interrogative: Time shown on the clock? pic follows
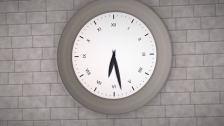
6:28
